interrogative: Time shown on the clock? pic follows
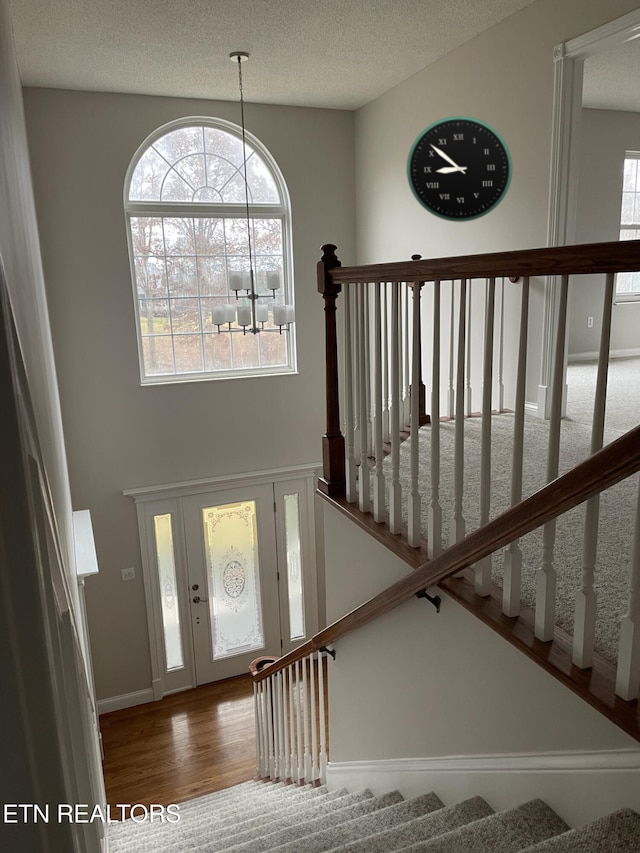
8:52
